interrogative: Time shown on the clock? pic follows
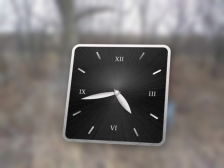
4:43
